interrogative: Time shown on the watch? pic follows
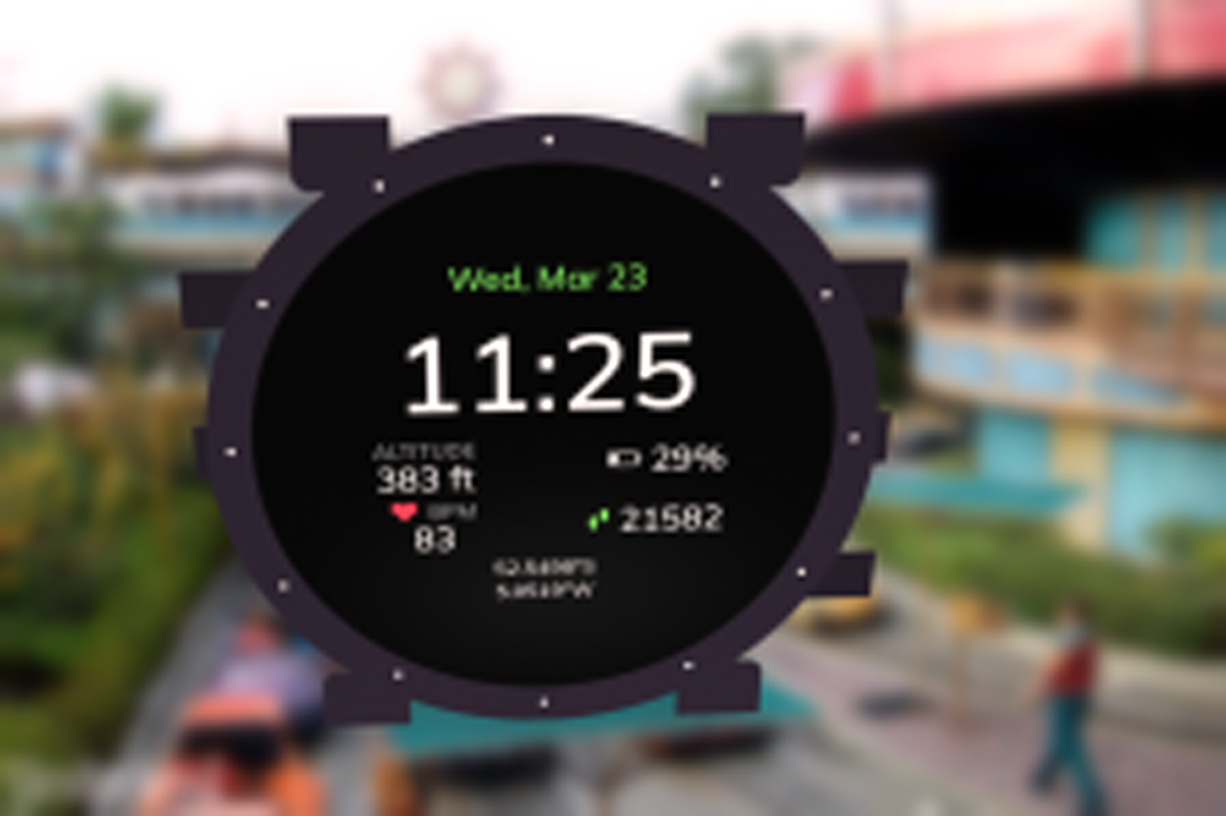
11:25
